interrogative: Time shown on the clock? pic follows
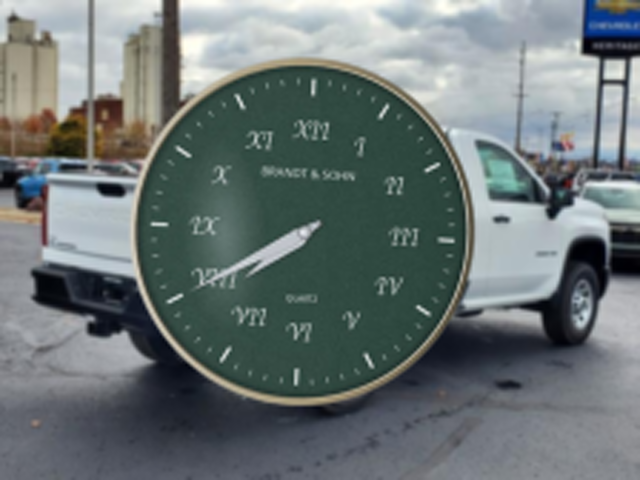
7:40
